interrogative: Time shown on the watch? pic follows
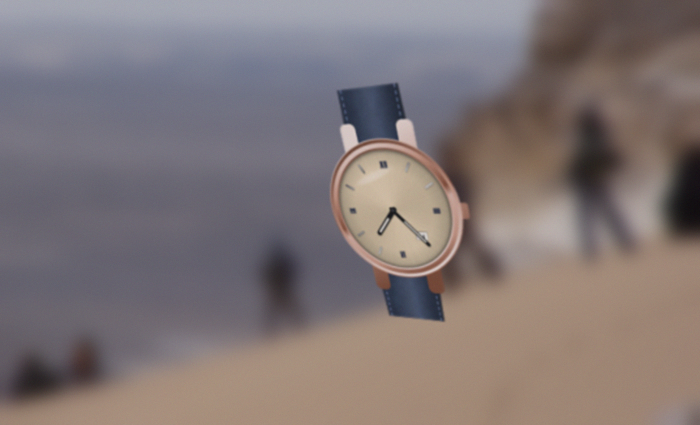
7:23
